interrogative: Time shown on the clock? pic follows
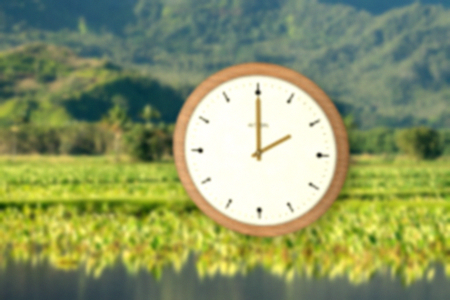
2:00
